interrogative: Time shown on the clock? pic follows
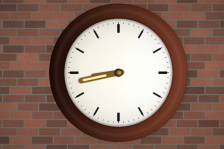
8:43
